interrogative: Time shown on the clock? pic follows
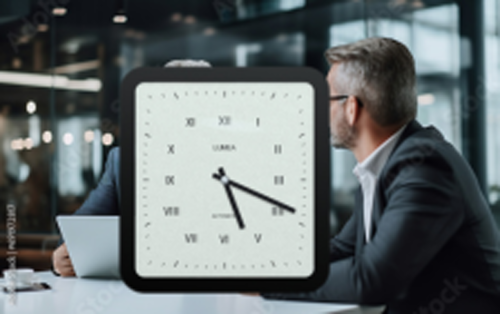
5:19
